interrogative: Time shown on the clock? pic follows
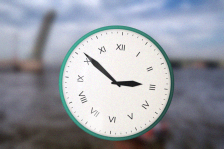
2:51
